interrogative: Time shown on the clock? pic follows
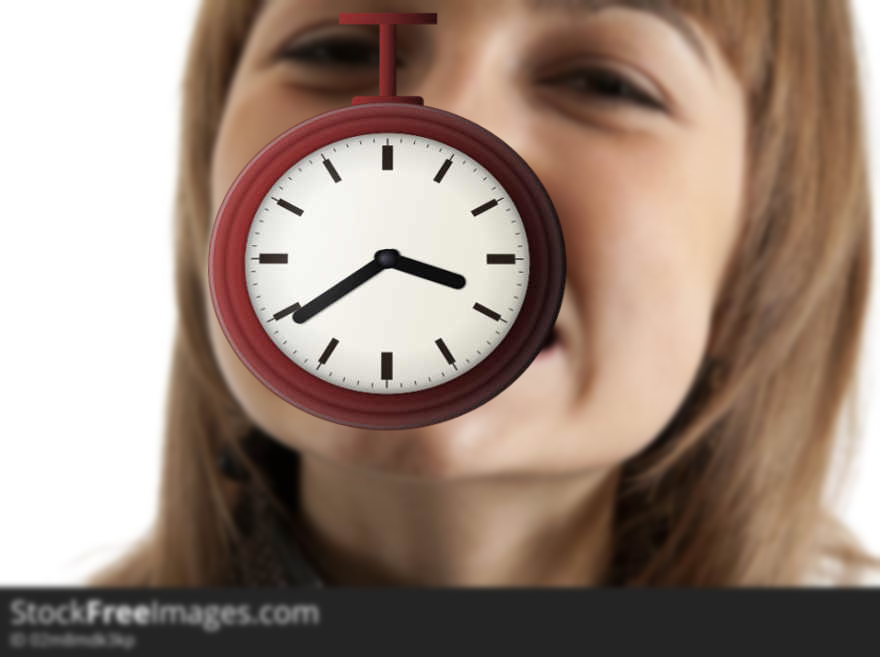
3:39
